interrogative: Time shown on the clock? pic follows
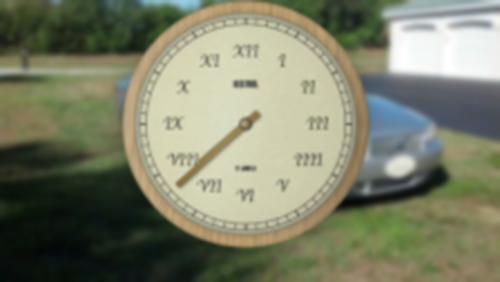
7:38
